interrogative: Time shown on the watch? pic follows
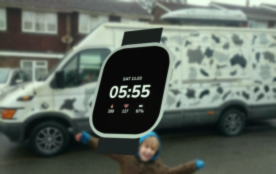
5:55
